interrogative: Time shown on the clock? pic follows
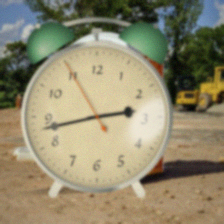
2:42:55
